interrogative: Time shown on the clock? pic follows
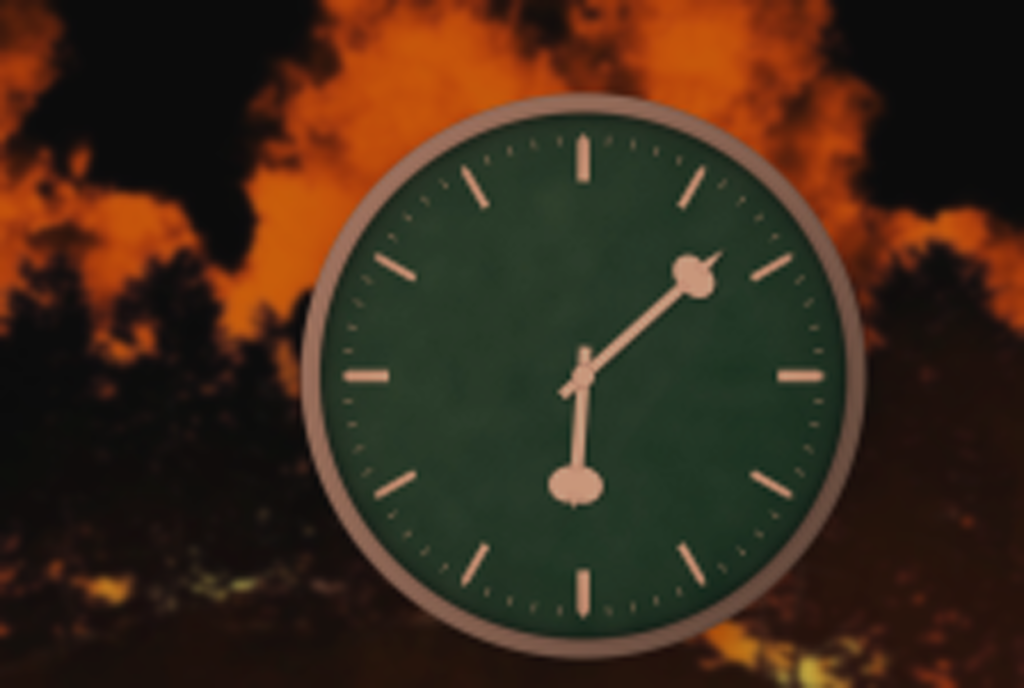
6:08
